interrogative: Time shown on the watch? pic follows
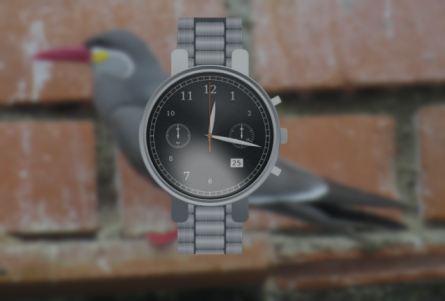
12:17
